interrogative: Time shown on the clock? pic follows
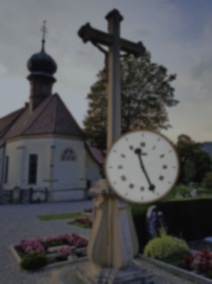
11:26
